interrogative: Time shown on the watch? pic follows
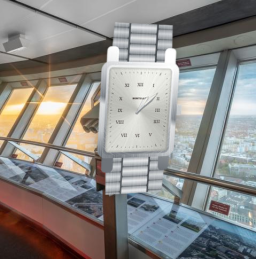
1:08
